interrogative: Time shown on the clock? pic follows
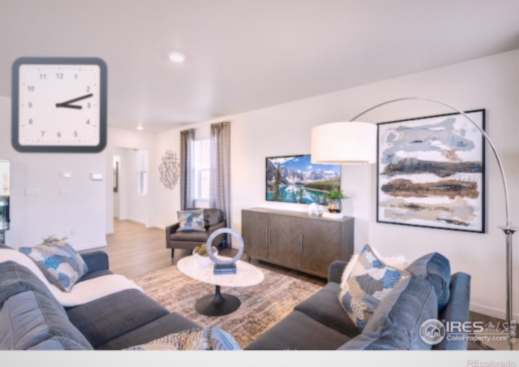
3:12
